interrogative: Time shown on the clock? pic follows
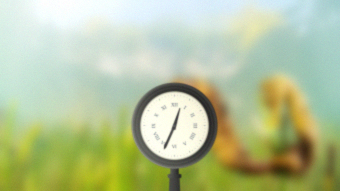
12:34
